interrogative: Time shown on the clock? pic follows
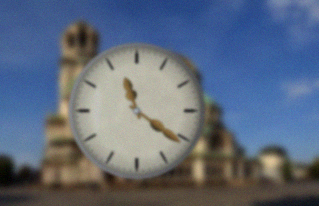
11:21
